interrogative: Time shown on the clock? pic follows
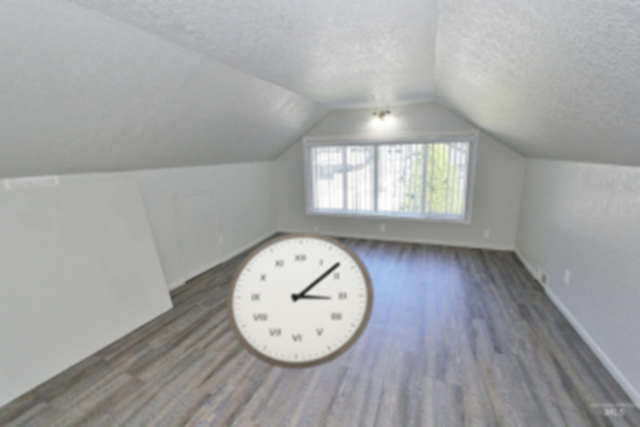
3:08
